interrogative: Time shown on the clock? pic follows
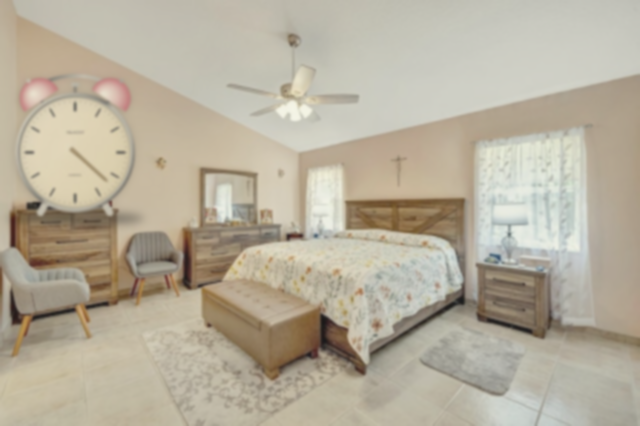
4:22
